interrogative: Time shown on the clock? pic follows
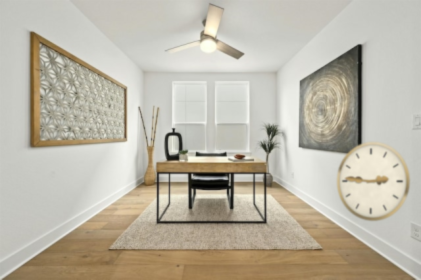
2:46
